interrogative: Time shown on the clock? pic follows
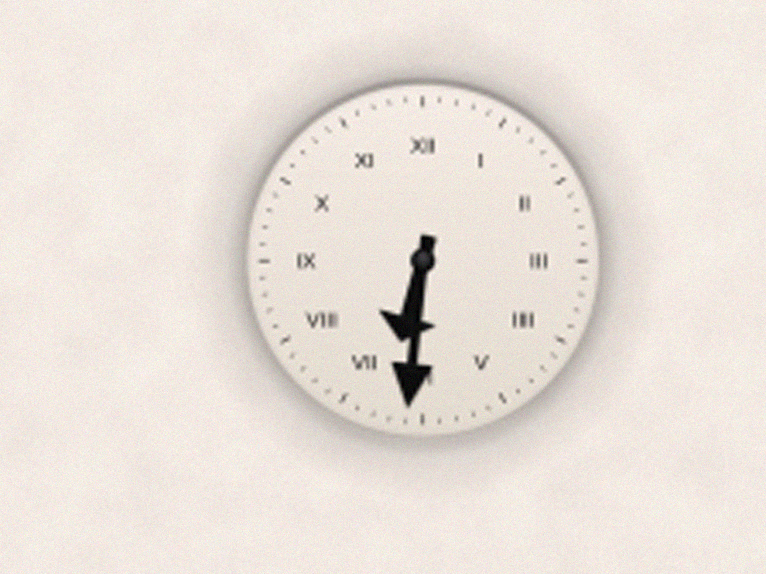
6:31
